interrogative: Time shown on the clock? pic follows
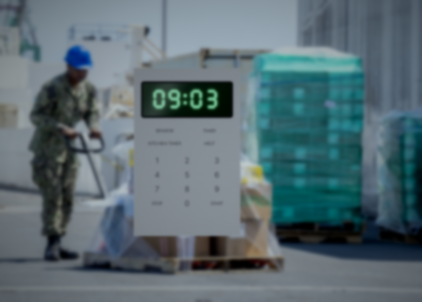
9:03
